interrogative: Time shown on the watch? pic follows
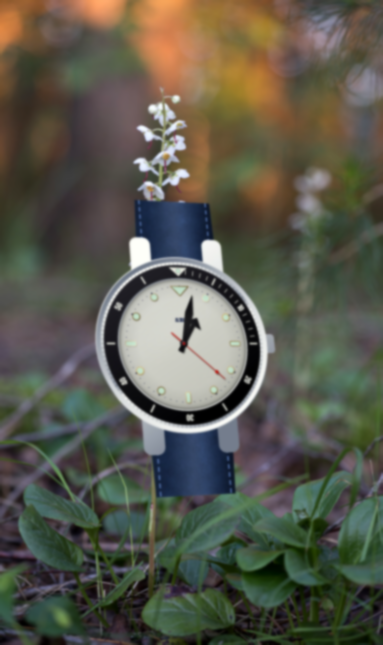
1:02:22
